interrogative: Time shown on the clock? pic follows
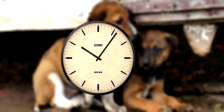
10:06
